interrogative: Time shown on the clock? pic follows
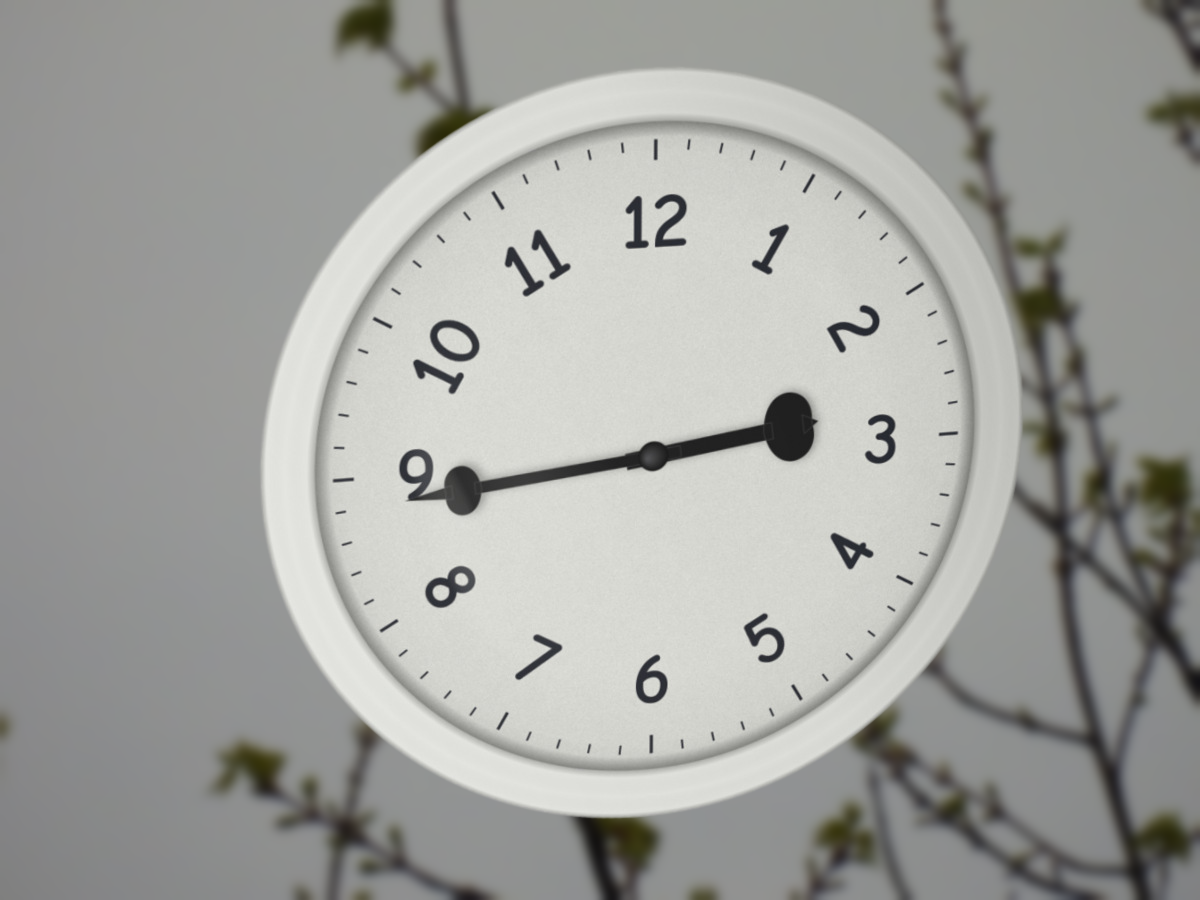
2:44
